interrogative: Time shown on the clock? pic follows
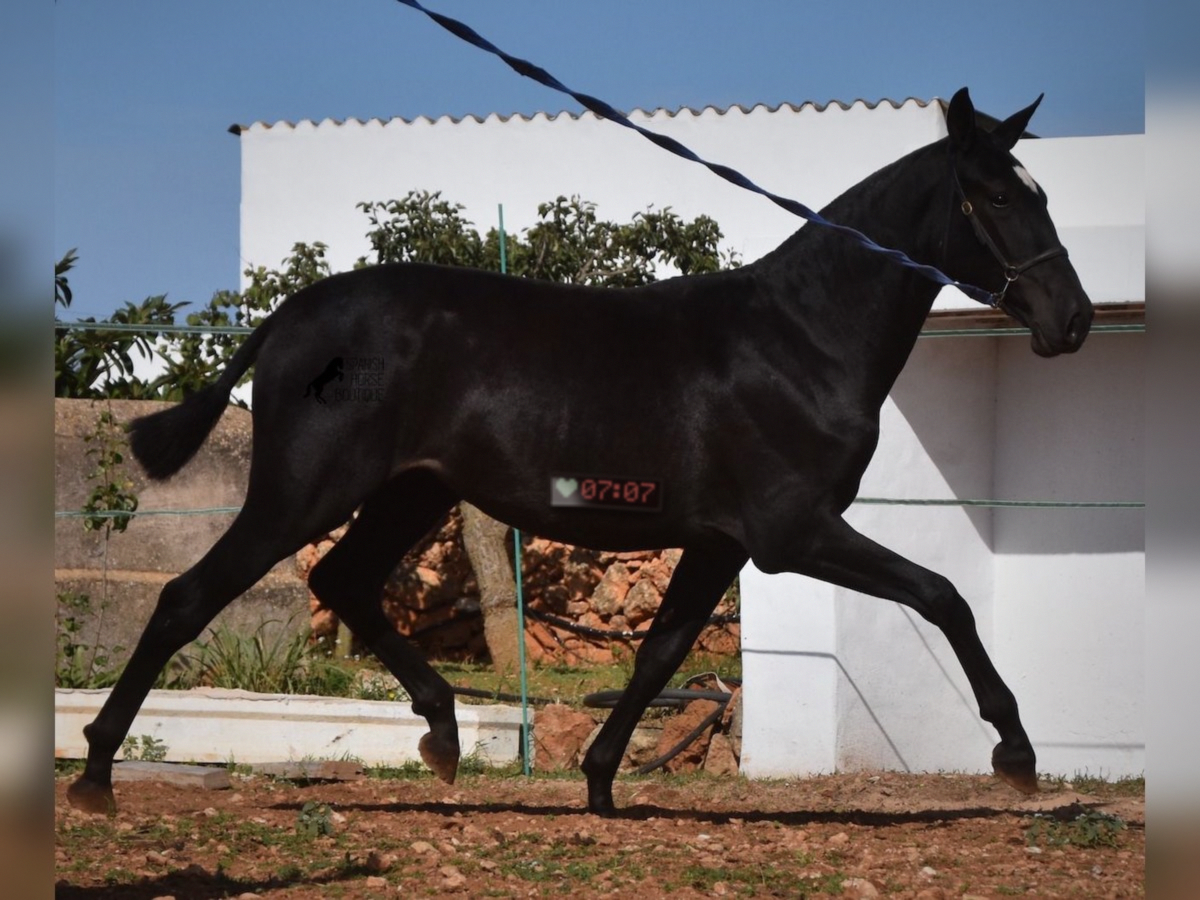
7:07
